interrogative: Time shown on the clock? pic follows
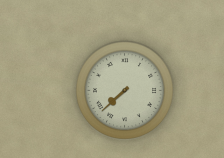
7:38
